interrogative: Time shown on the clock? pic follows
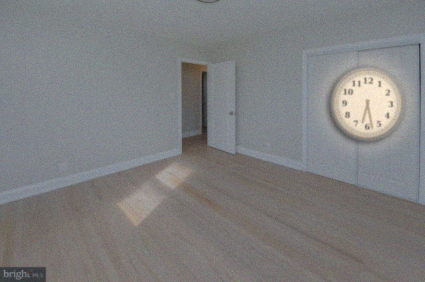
6:28
